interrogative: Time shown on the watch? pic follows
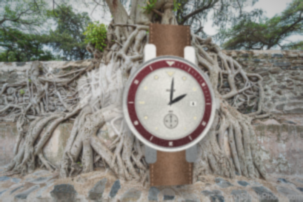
2:01
